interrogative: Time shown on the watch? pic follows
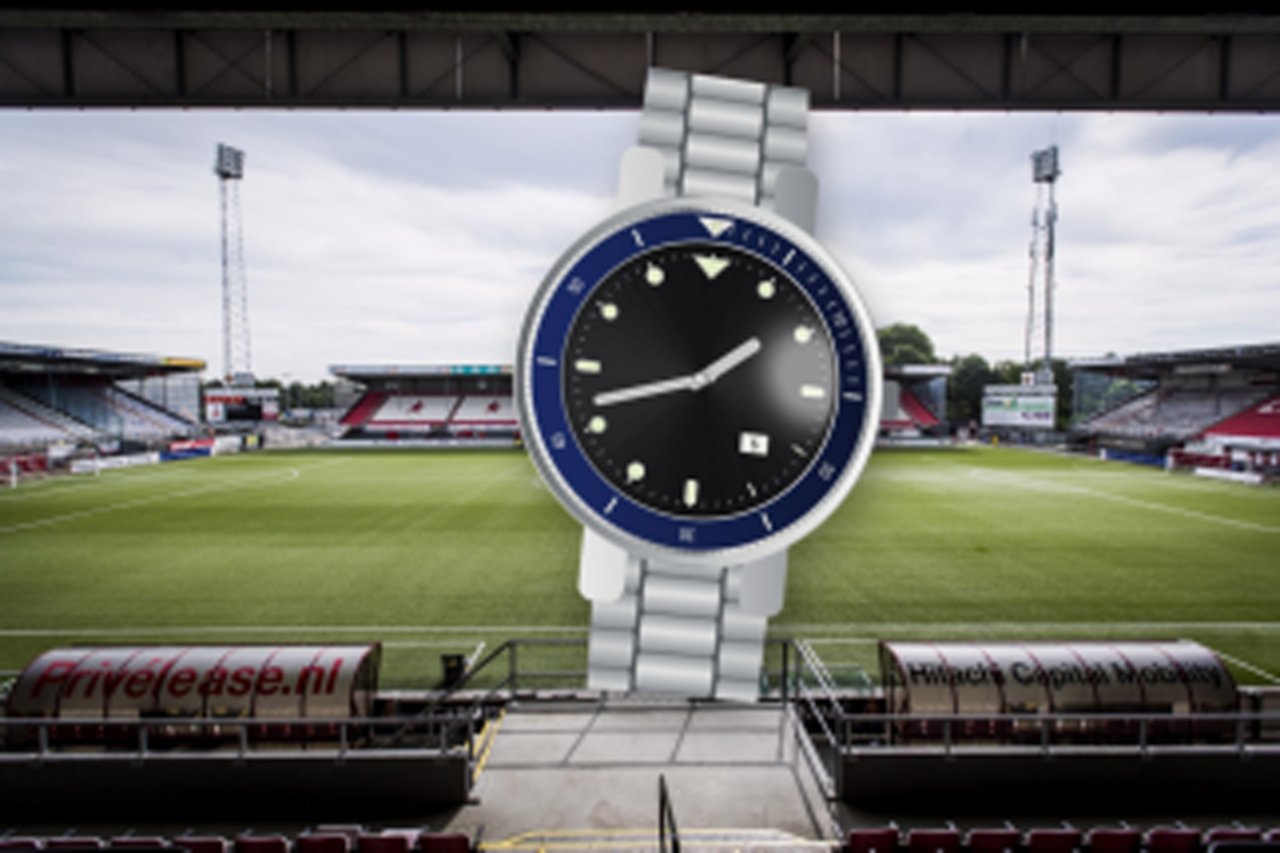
1:42
